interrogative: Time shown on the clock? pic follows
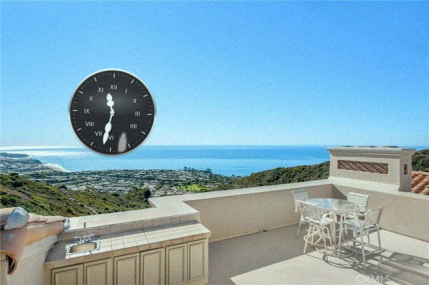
11:32
